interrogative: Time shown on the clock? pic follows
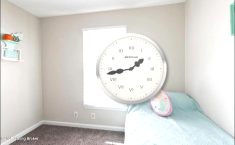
1:43
